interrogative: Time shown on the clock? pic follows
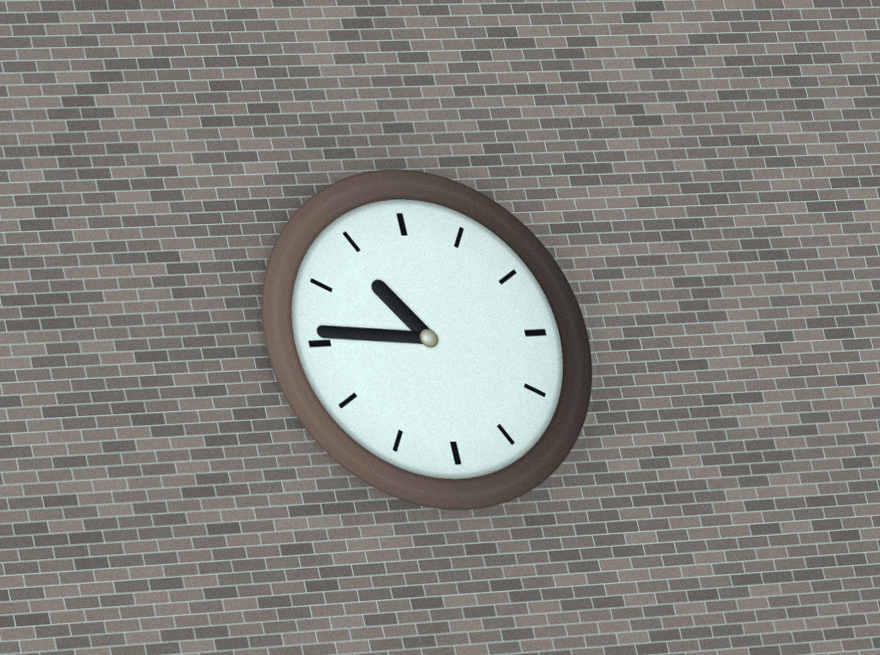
10:46
